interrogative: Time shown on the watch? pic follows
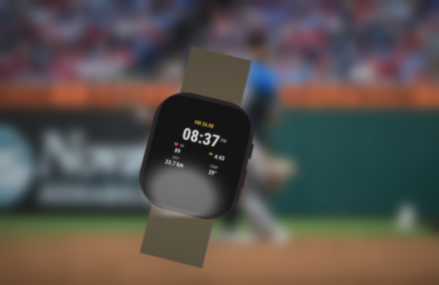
8:37
